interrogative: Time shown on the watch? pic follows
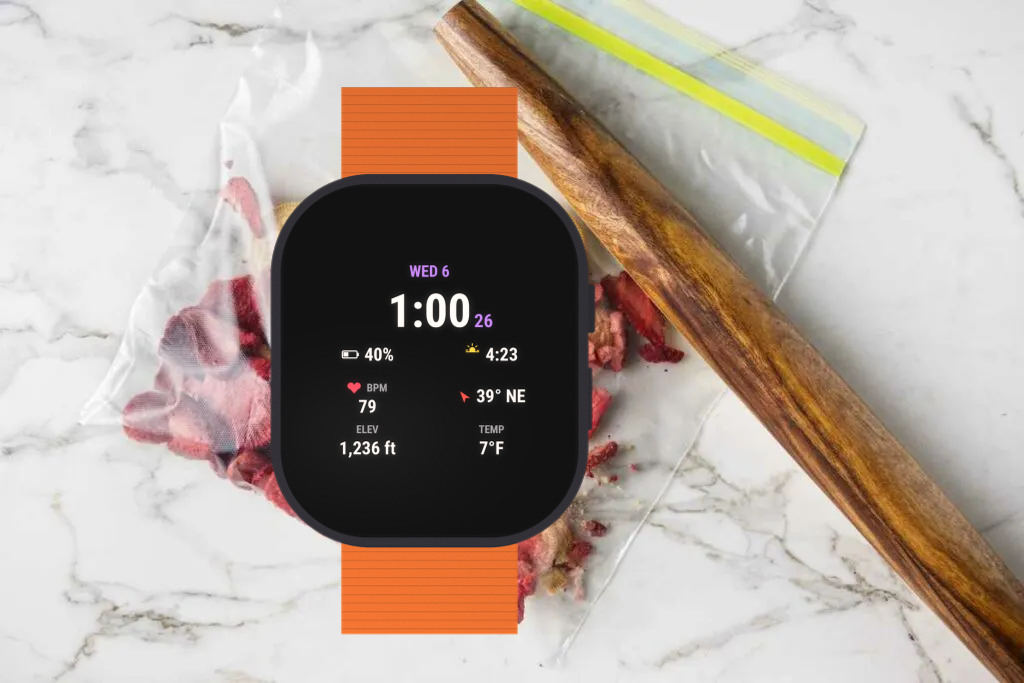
1:00:26
